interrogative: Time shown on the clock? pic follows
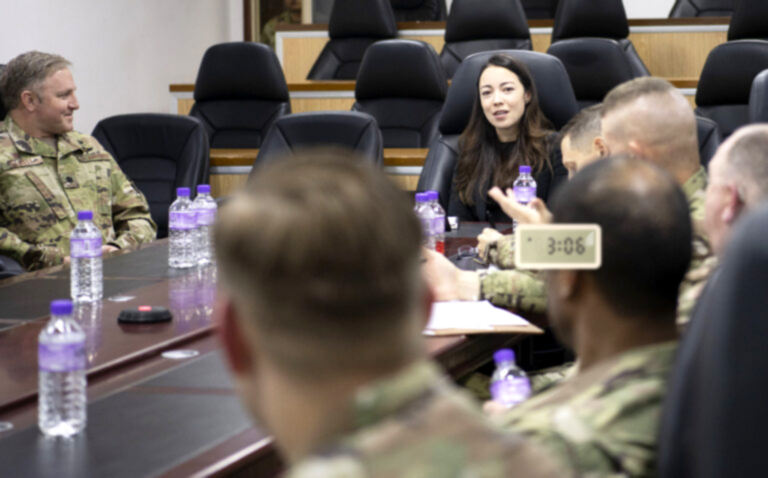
3:06
